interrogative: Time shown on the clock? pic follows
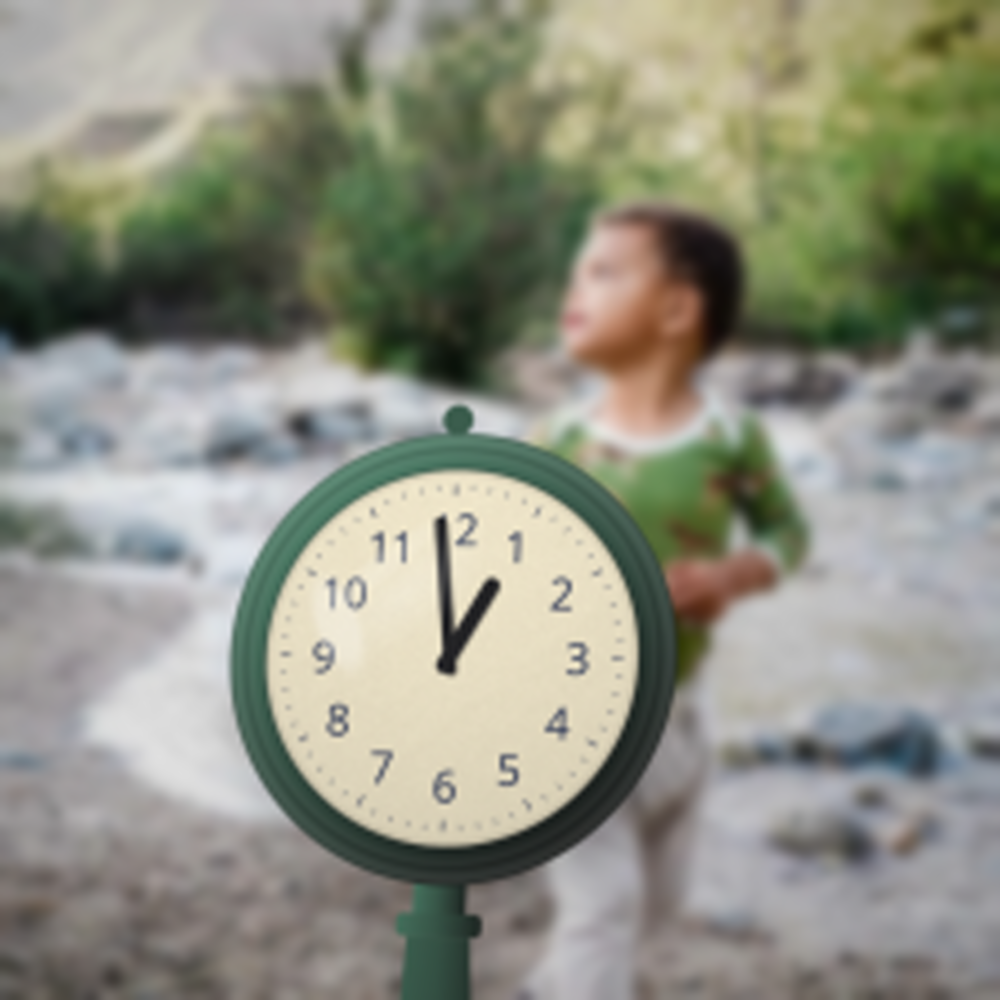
12:59
